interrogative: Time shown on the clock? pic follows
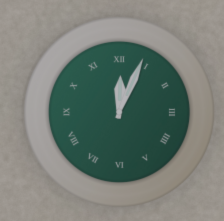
12:04
